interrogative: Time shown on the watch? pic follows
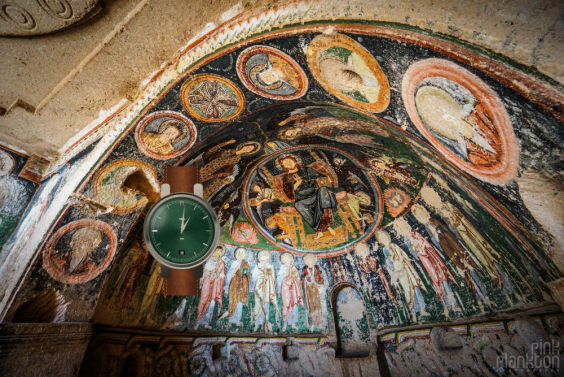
1:01
